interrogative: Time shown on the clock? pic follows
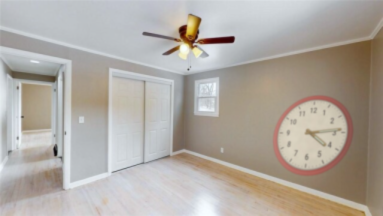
4:14
